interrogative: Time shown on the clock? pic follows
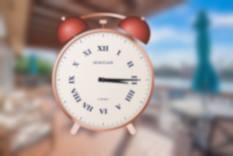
3:15
